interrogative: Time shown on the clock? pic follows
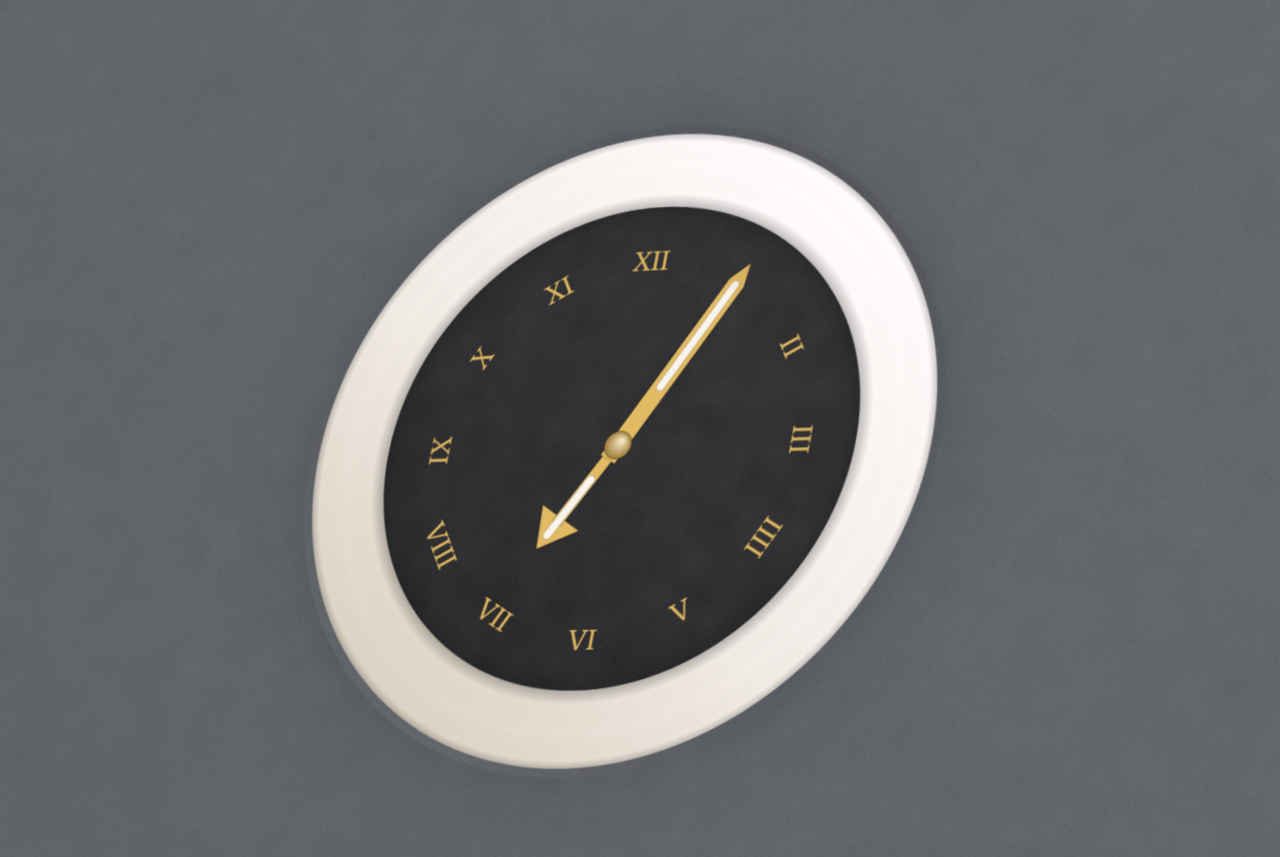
7:05
